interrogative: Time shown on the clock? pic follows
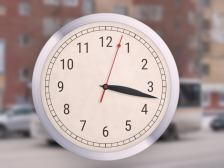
3:17:03
